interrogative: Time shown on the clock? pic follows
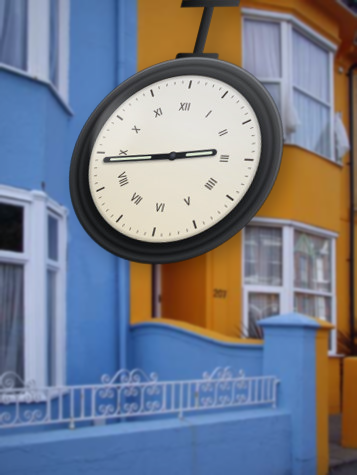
2:44
